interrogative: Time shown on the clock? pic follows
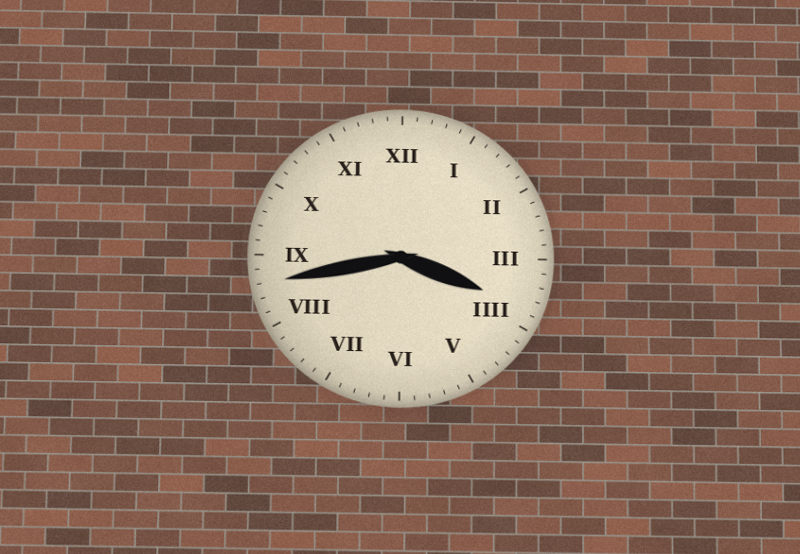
3:43
